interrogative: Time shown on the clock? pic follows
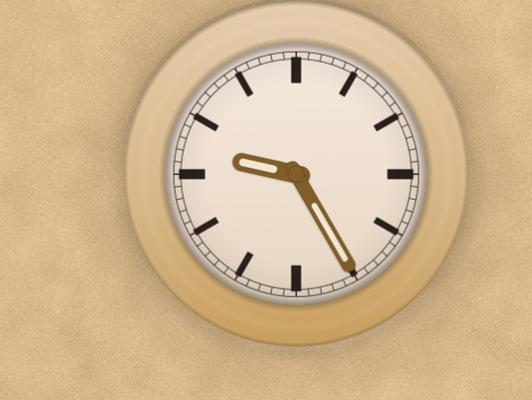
9:25
